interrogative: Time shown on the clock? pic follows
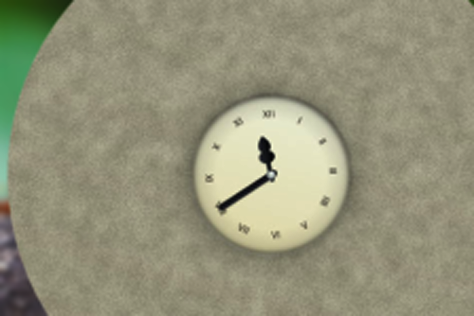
11:40
